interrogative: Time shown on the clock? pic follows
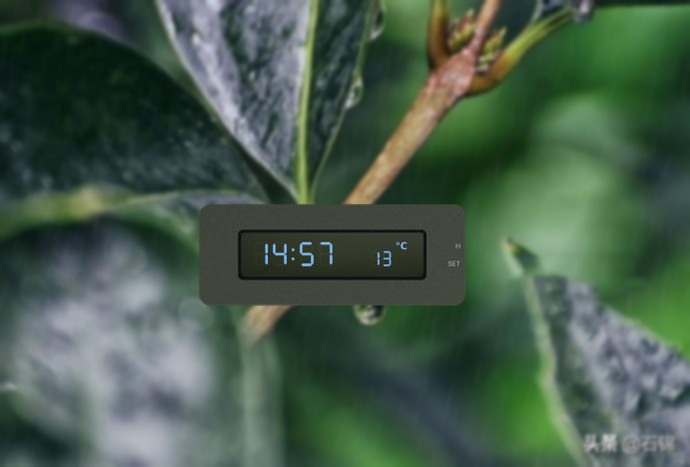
14:57
